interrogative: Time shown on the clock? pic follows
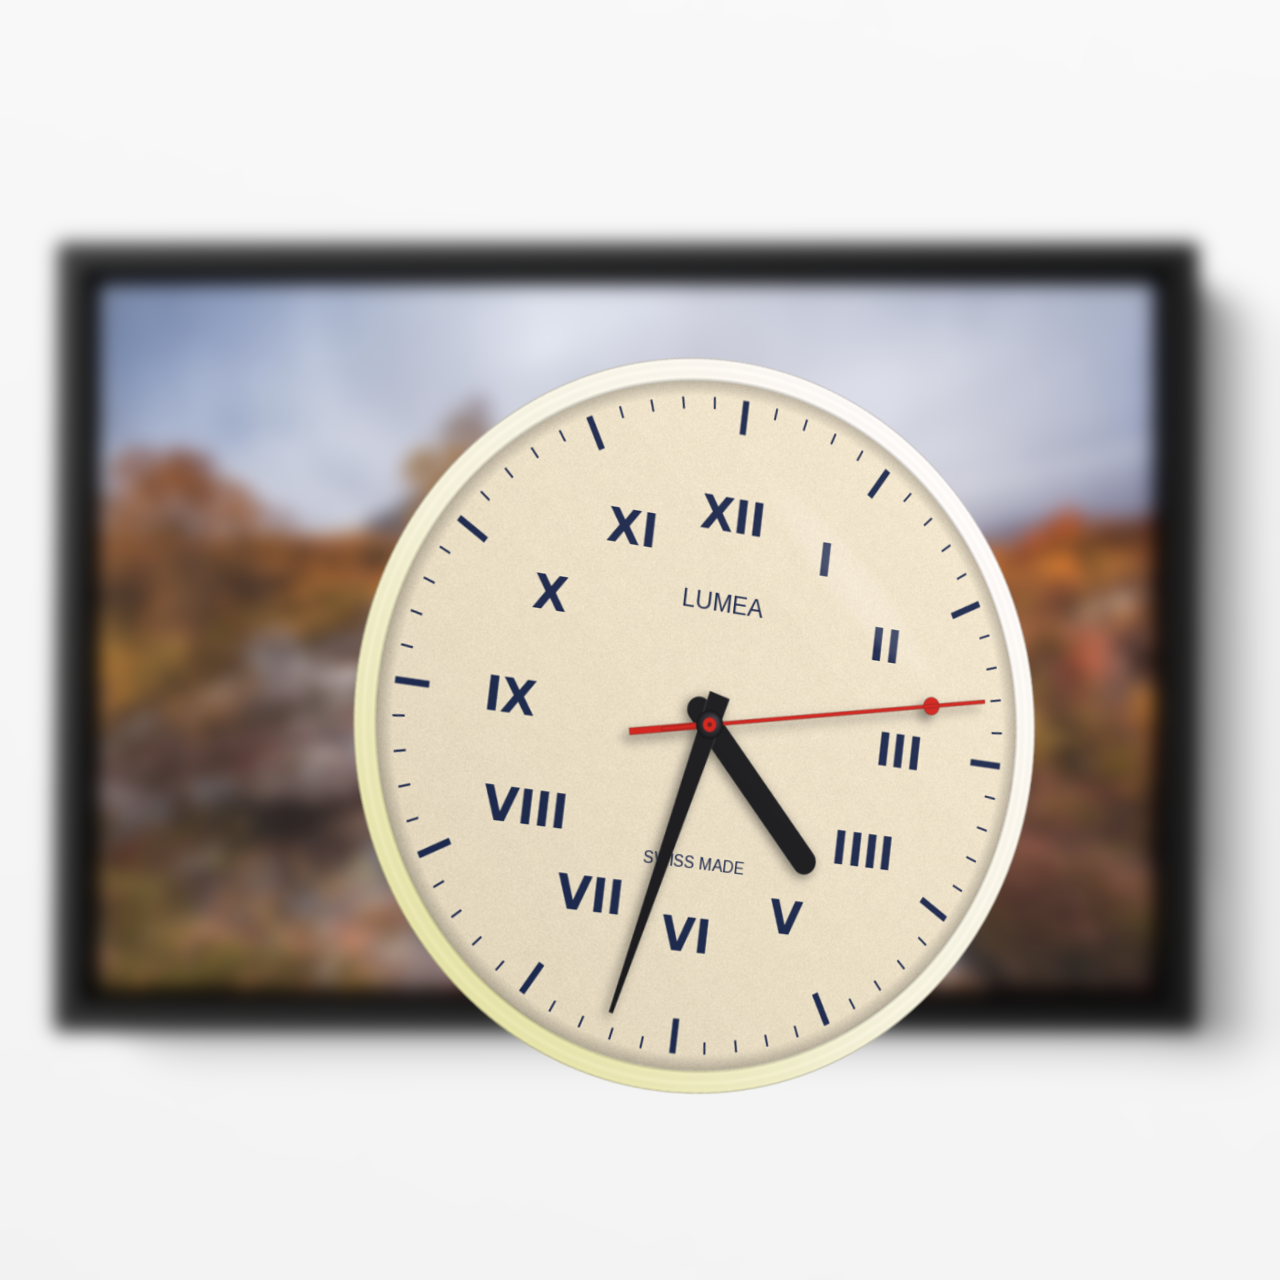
4:32:13
